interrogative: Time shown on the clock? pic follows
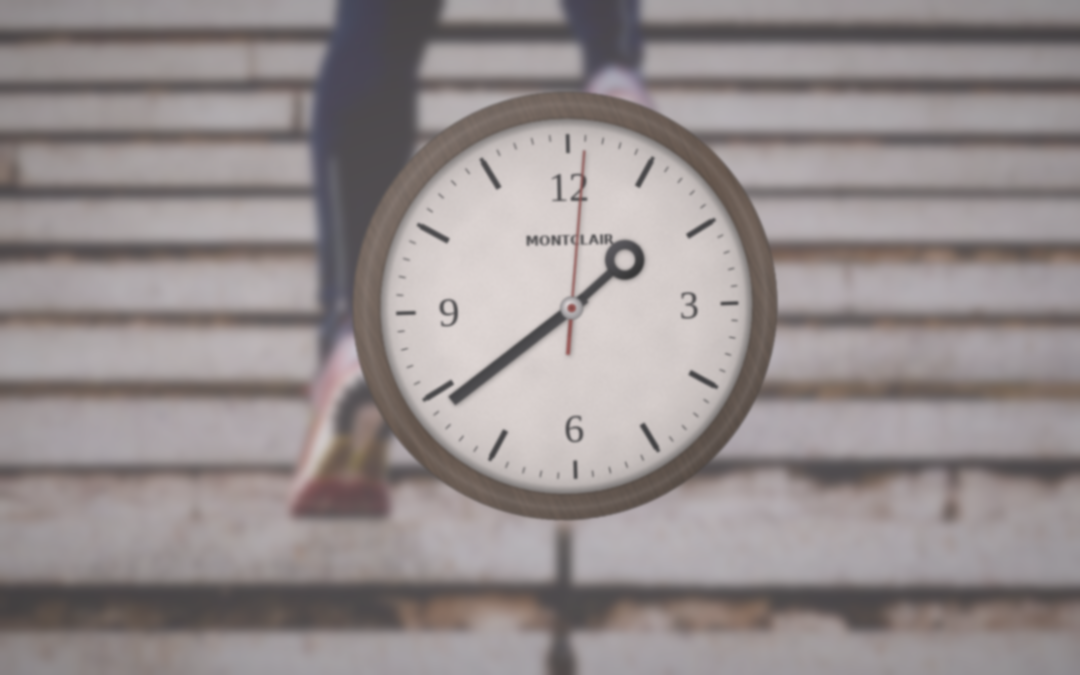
1:39:01
